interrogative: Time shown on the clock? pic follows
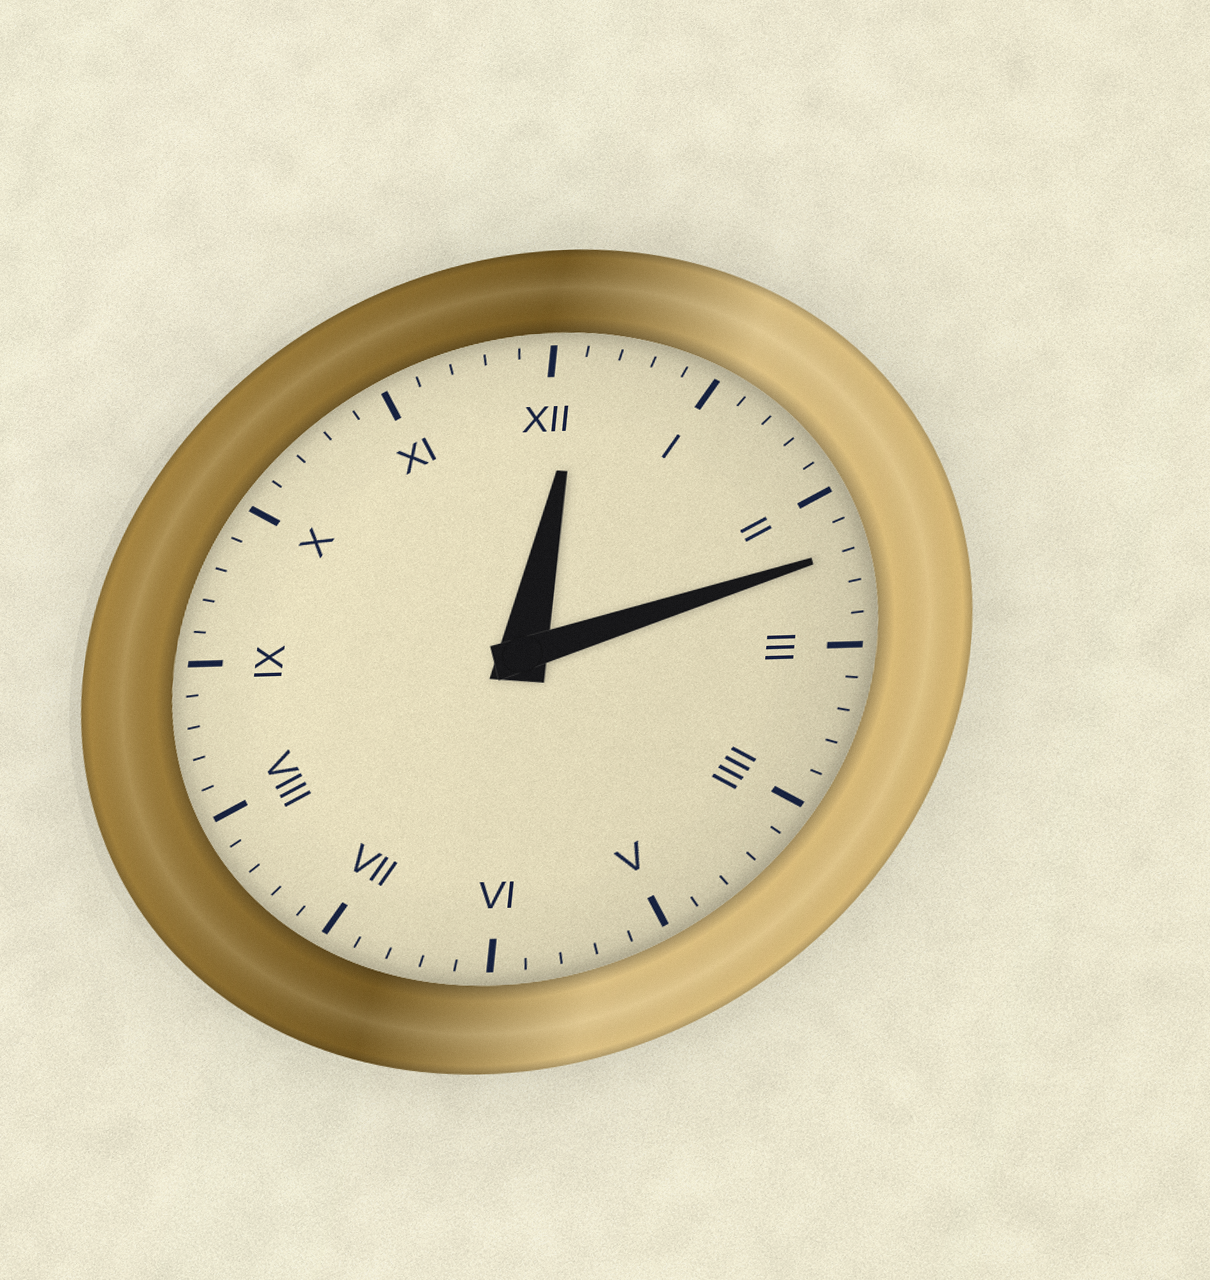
12:12
